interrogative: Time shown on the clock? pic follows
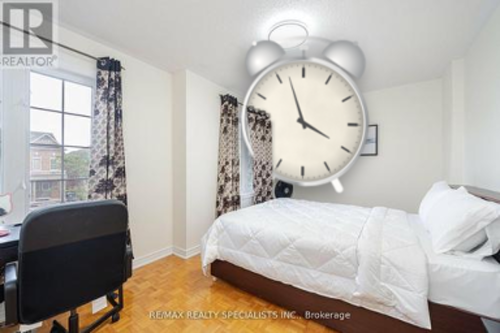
3:57
